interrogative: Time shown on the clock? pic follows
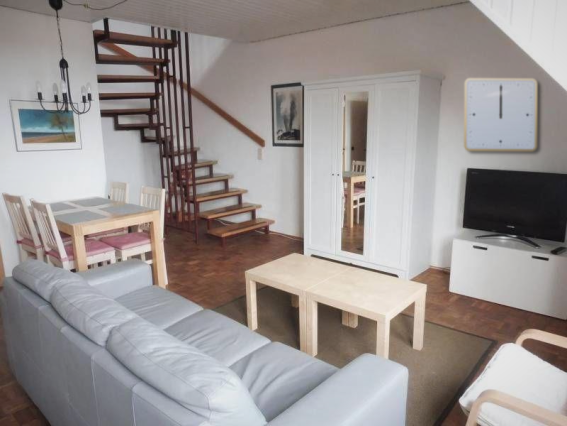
12:00
